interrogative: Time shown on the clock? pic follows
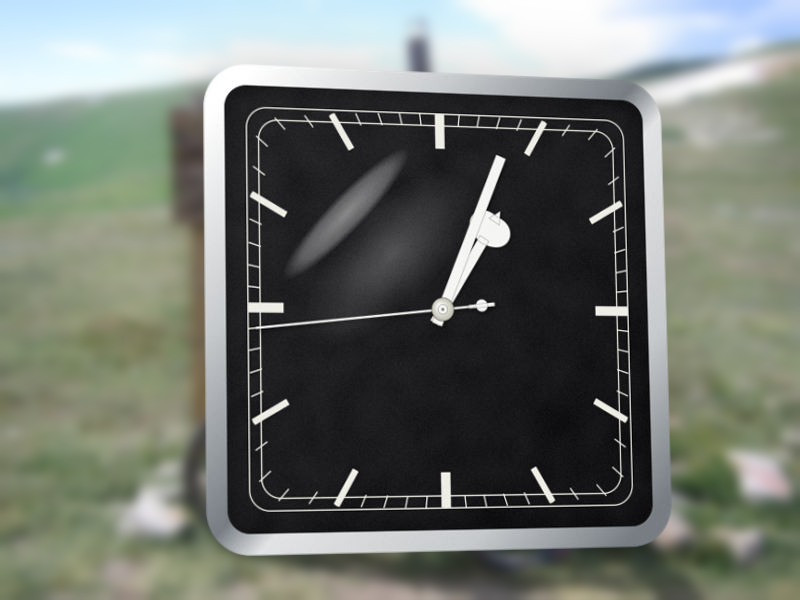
1:03:44
